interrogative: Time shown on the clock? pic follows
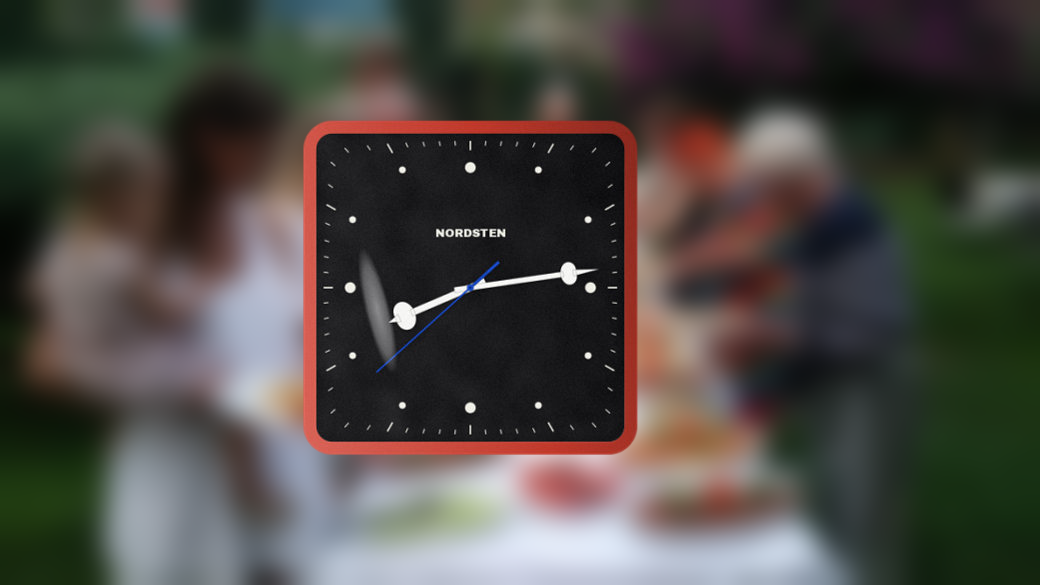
8:13:38
